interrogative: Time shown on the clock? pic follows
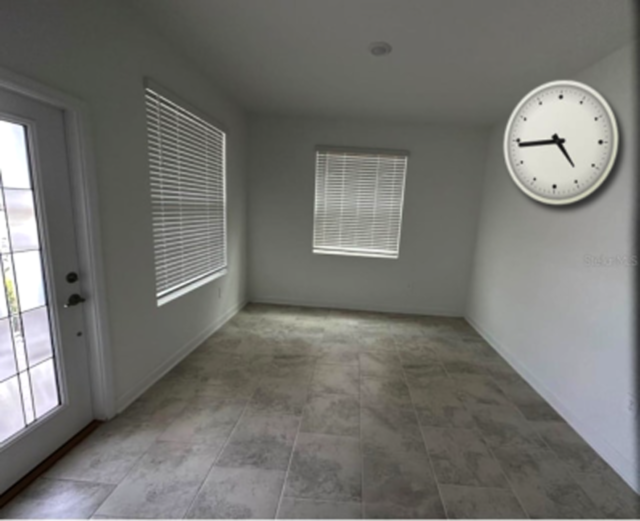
4:44
